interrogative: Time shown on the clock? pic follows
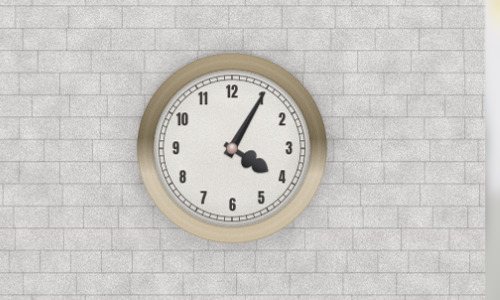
4:05
